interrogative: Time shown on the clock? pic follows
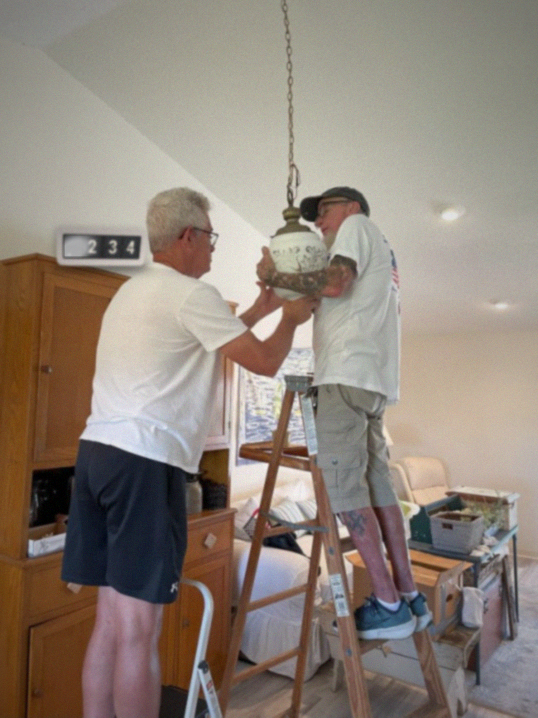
2:34
